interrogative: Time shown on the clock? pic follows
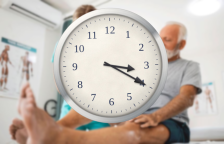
3:20
